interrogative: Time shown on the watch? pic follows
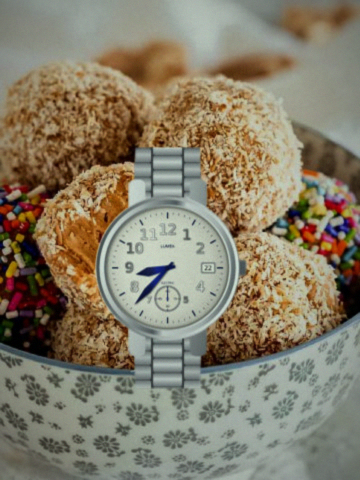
8:37
